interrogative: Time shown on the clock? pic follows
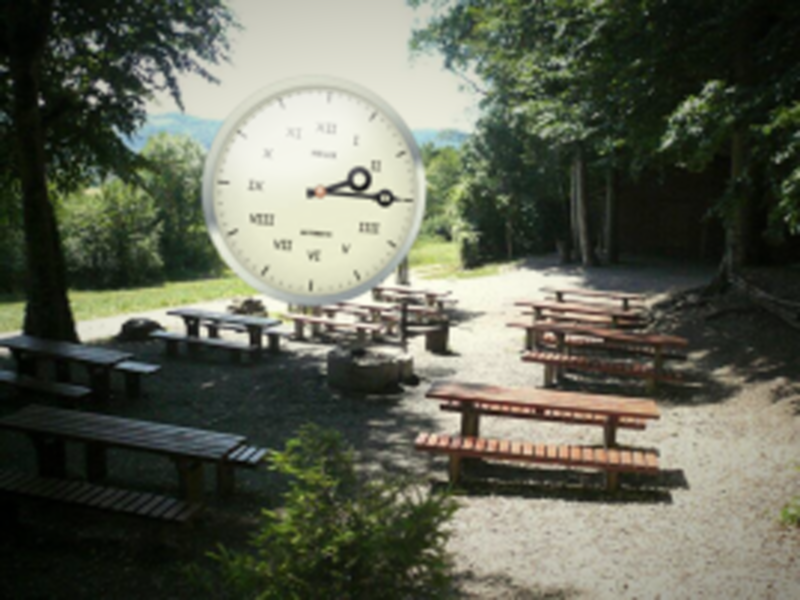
2:15
